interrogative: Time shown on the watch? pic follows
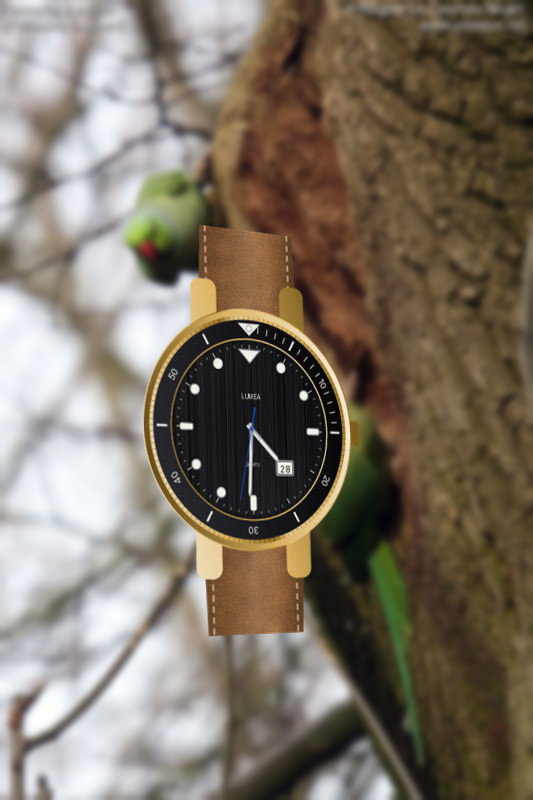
4:30:32
